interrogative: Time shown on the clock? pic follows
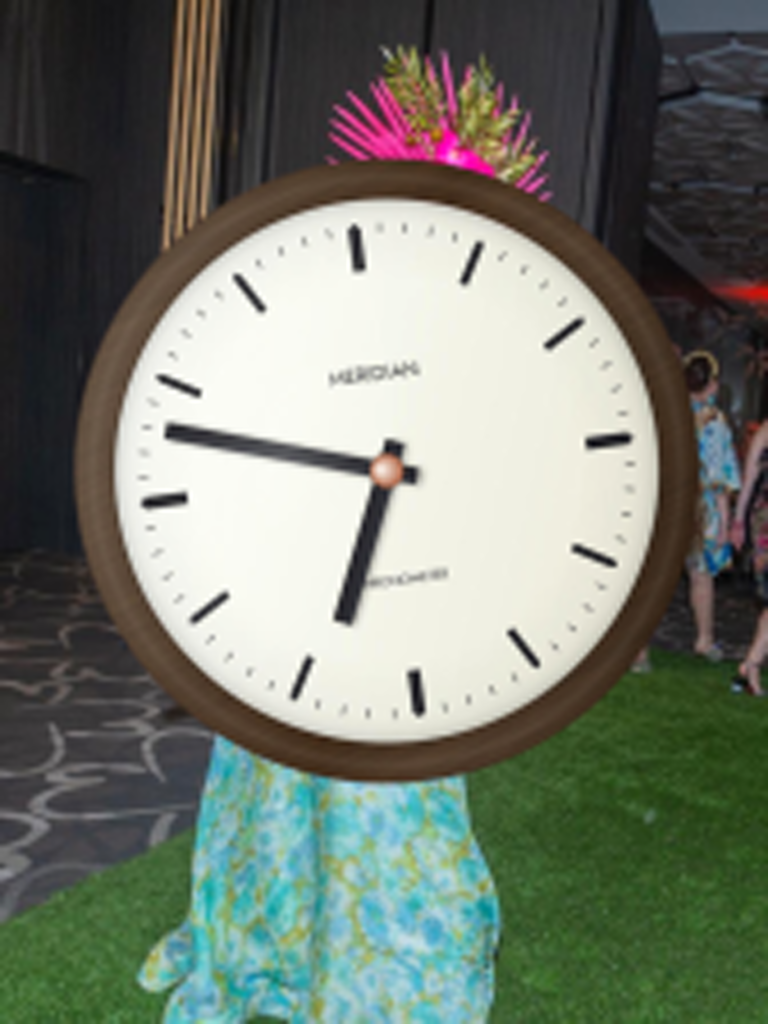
6:48
